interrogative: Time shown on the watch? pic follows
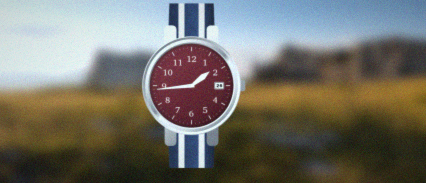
1:44
